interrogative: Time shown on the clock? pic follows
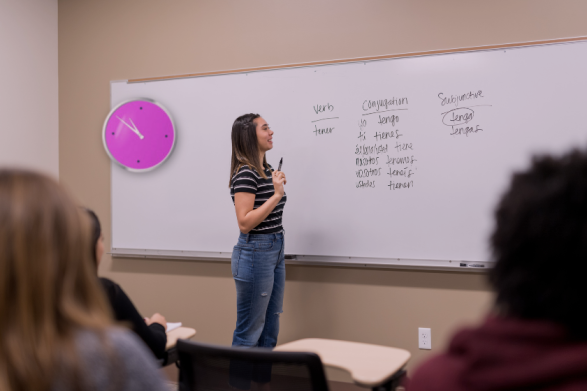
10:51
